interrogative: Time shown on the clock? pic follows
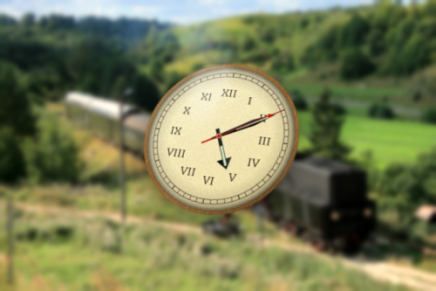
5:10:10
